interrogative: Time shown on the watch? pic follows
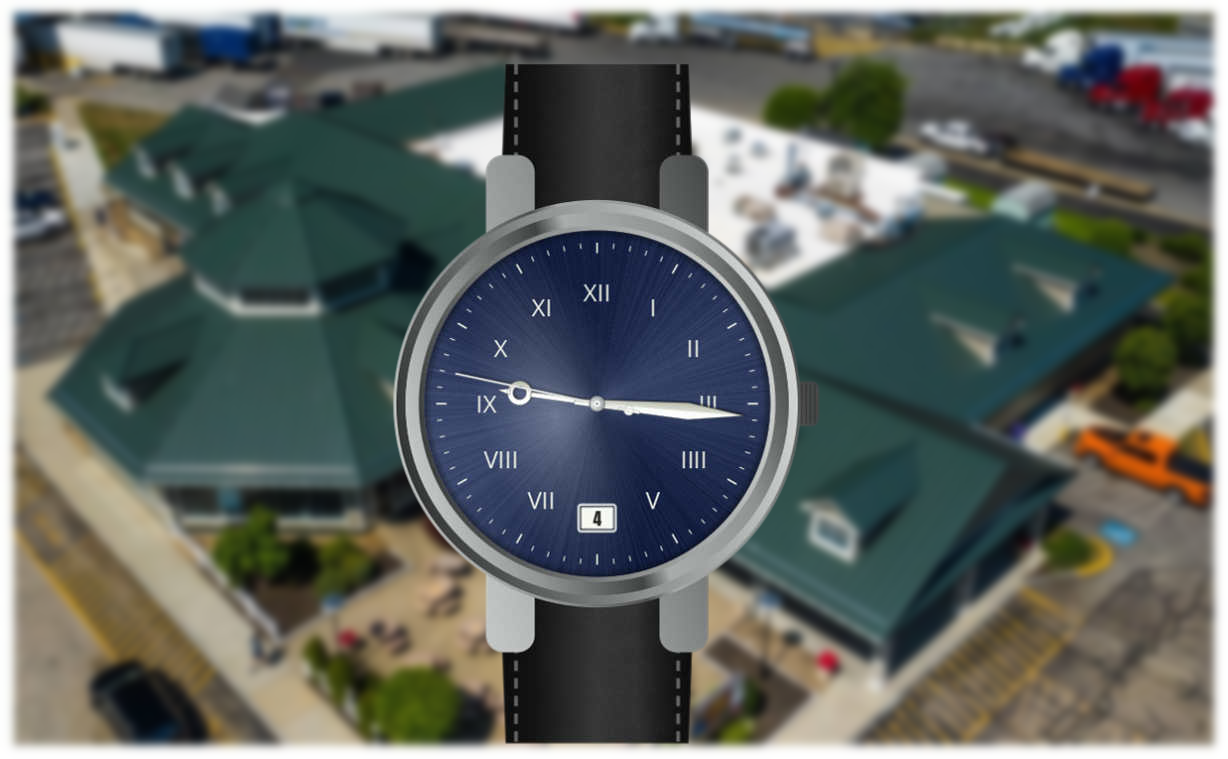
9:15:47
